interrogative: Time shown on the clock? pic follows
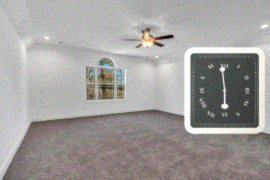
5:59
